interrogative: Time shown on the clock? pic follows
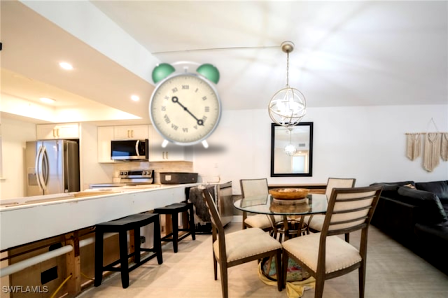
10:22
